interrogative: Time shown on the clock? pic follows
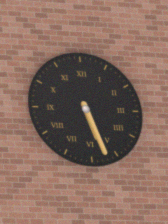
5:27
